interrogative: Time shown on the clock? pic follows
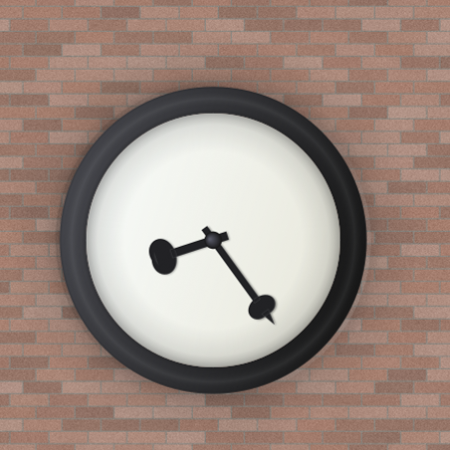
8:24
